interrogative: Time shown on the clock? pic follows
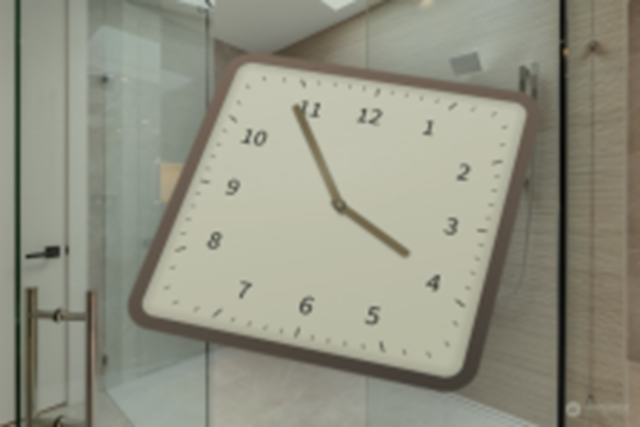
3:54
